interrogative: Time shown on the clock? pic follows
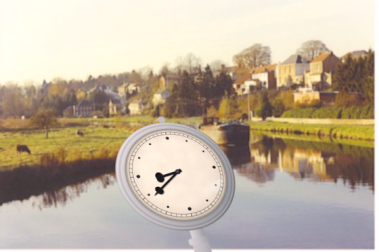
8:39
